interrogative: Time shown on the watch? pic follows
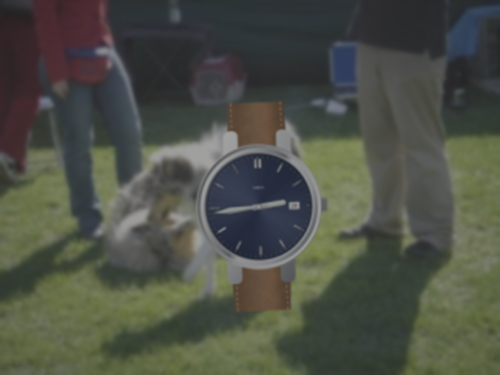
2:44
